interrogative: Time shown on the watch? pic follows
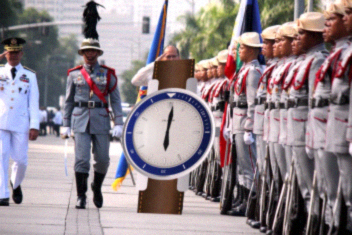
6:01
